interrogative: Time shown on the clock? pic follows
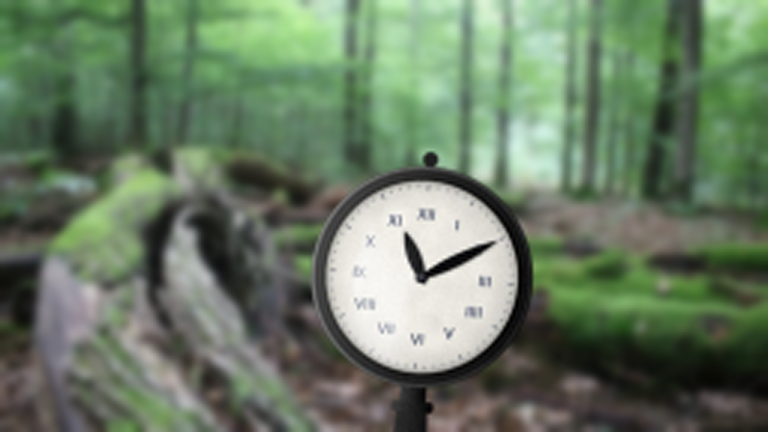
11:10
